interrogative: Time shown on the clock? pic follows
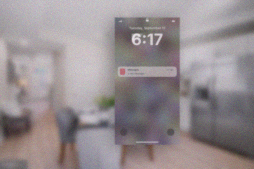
6:17
